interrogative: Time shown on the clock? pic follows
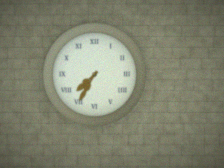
7:35
